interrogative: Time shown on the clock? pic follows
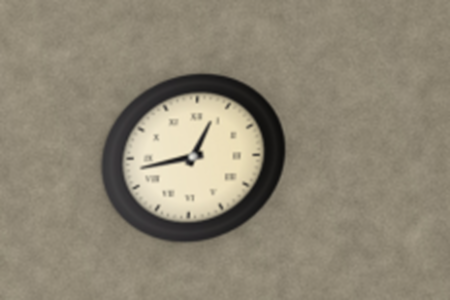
12:43
